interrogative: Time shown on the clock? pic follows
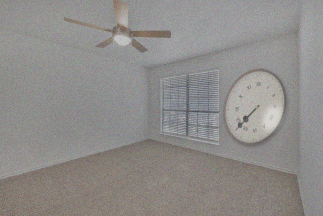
7:38
